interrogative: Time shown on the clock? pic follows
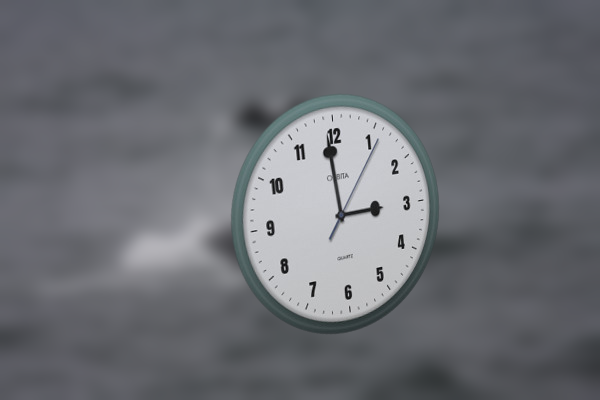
2:59:06
